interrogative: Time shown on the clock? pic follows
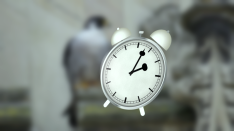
2:03
